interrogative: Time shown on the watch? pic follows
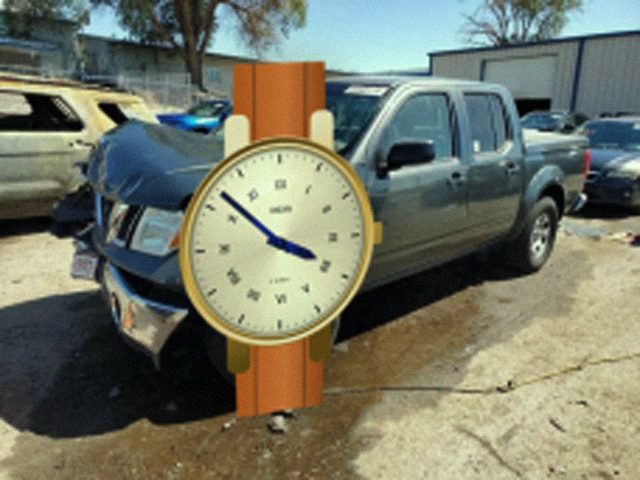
3:52
